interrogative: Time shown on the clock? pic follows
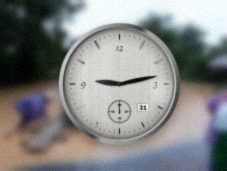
9:13
